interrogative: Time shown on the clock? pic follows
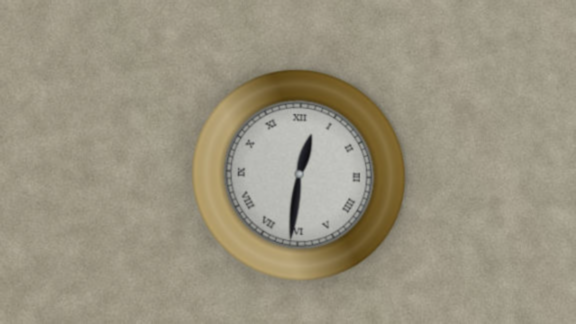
12:31
